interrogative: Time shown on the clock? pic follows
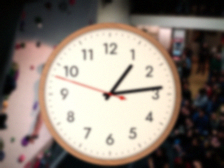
1:13:48
